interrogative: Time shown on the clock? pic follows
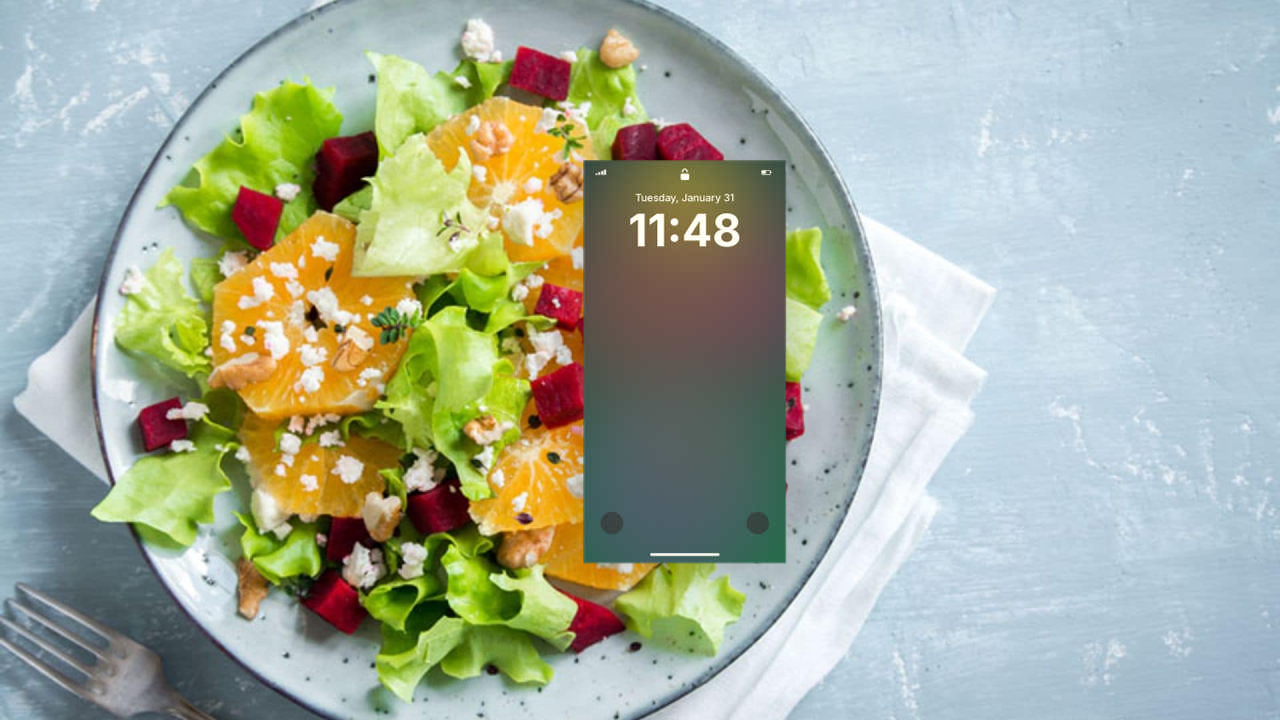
11:48
